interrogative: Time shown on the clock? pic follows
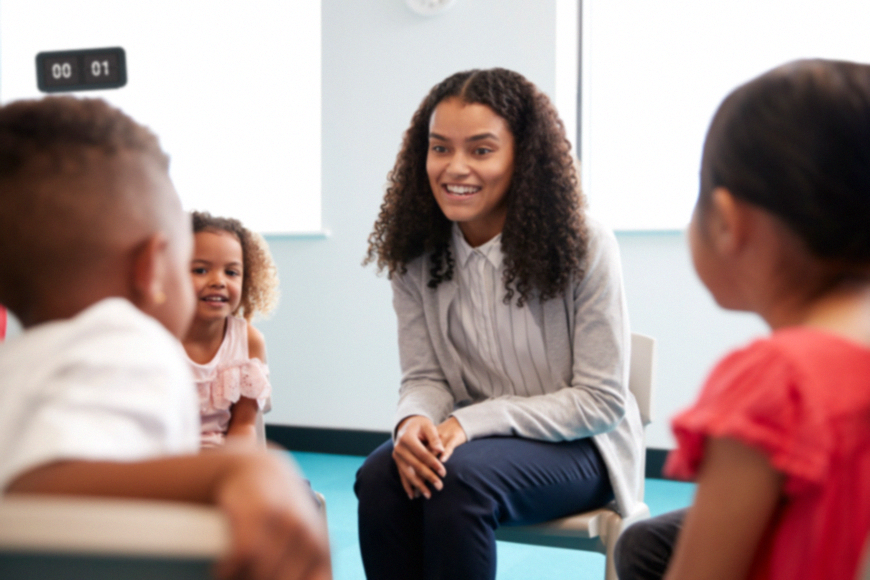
0:01
